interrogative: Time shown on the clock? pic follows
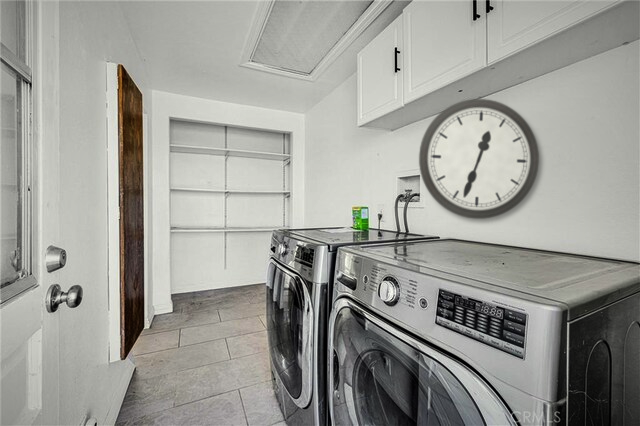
12:33
